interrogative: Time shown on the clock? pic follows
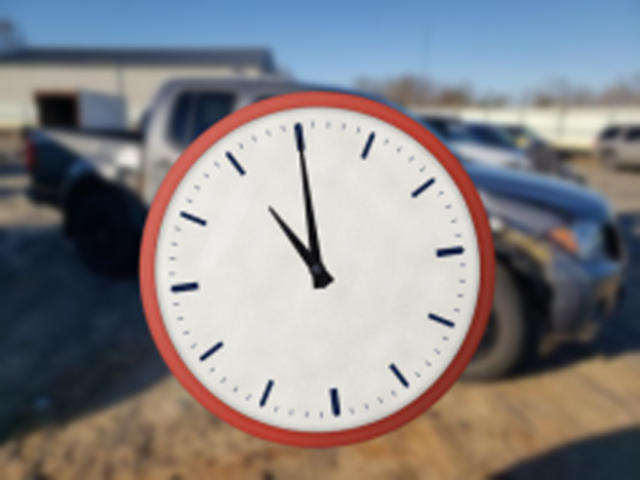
11:00
